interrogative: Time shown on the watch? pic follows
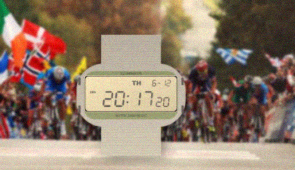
20:17:20
